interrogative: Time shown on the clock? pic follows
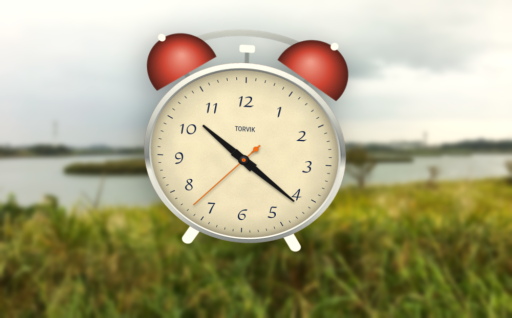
10:21:37
